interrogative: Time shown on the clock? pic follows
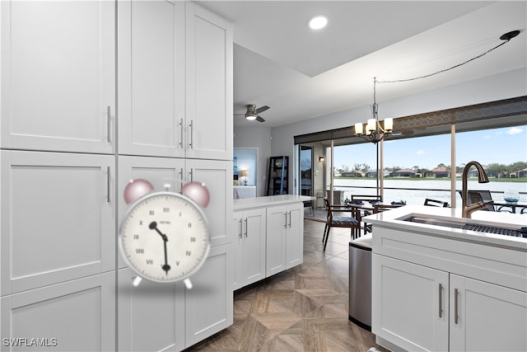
10:29
